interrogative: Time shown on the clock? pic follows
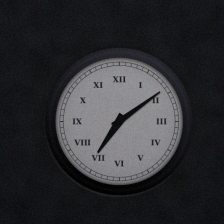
7:09
